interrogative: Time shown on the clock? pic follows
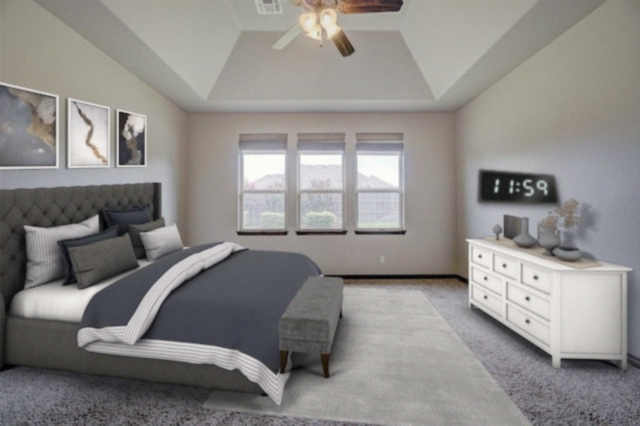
11:59
